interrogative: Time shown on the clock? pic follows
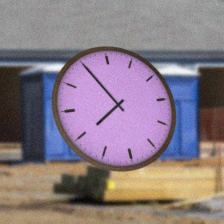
7:55
